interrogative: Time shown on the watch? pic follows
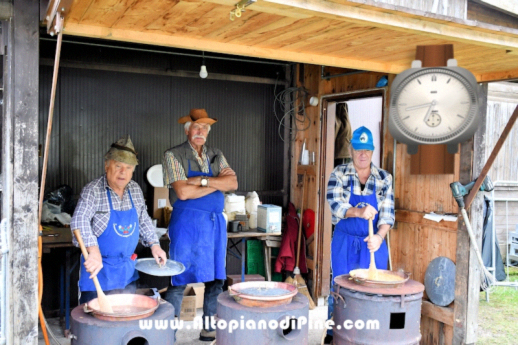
6:43
